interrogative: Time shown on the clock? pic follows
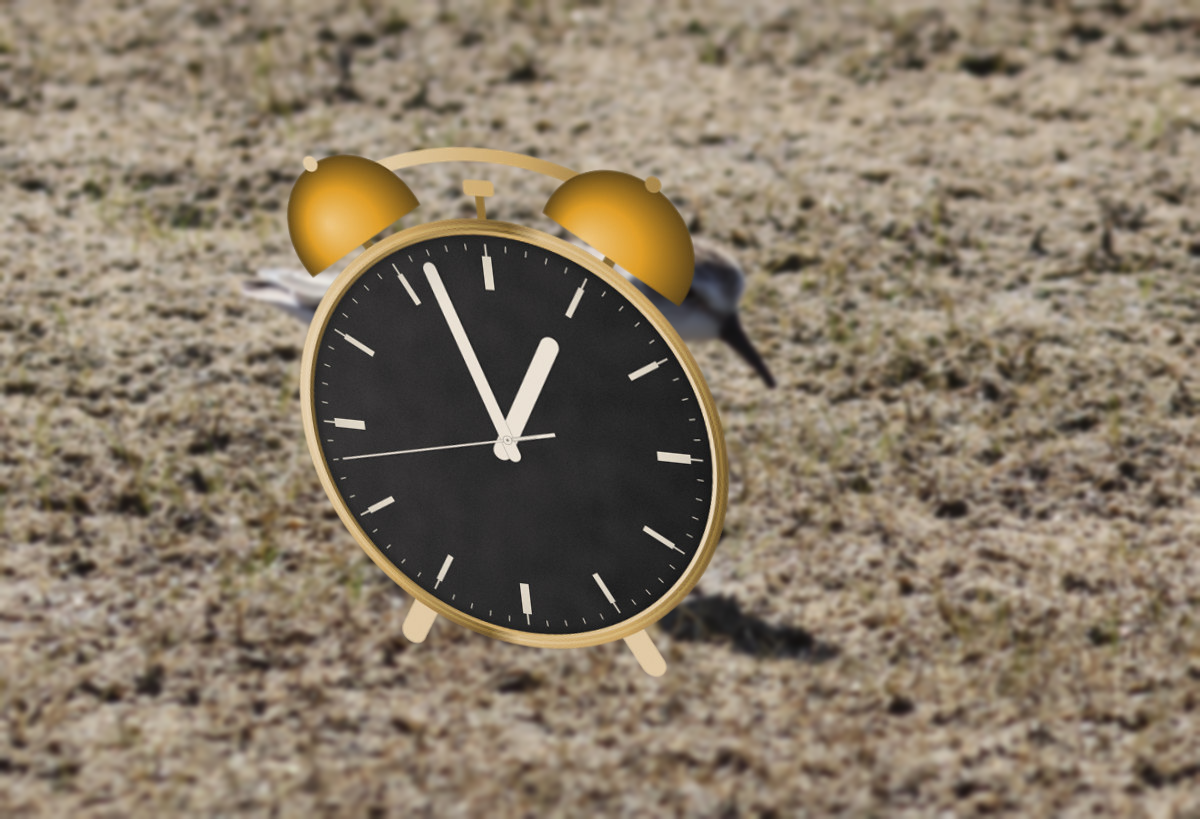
12:56:43
